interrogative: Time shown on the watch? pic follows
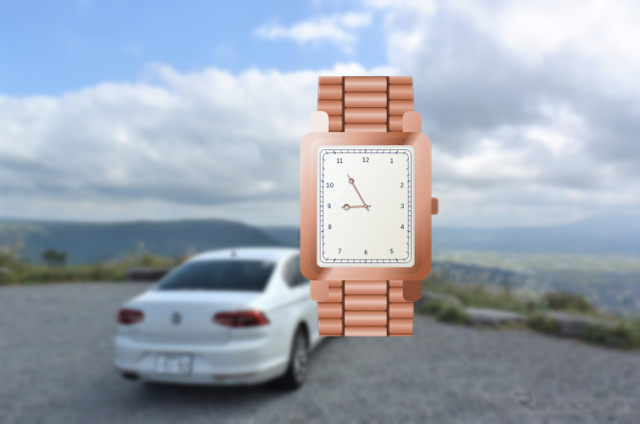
8:55
